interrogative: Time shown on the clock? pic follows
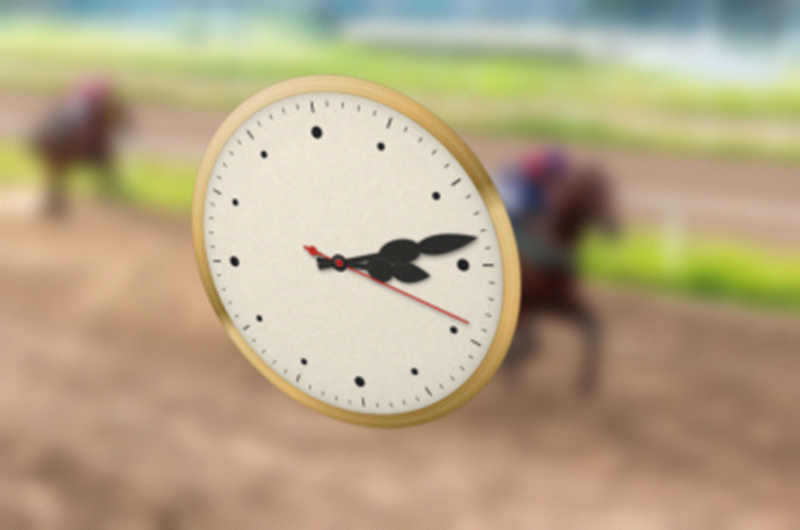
3:13:19
